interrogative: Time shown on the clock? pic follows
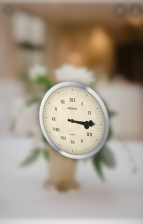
3:15
